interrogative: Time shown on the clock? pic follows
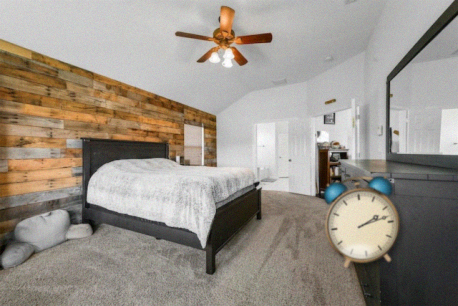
2:13
